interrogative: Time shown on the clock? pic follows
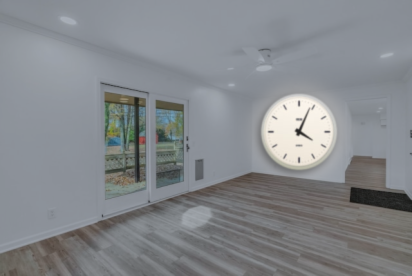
4:04
